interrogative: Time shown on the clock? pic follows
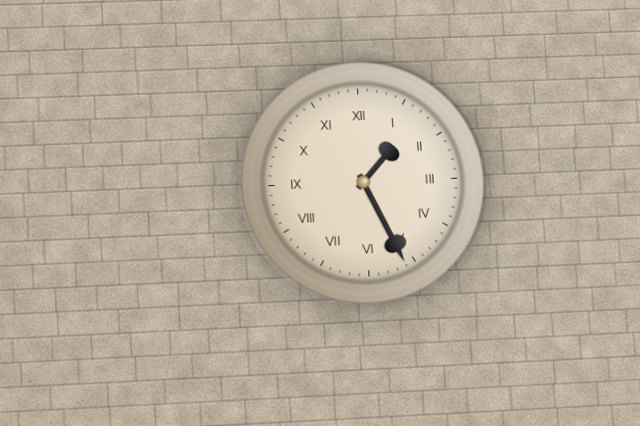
1:26
